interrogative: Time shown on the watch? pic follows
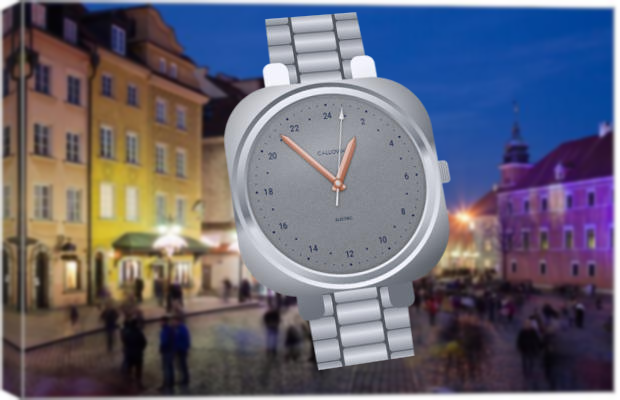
1:53:02
